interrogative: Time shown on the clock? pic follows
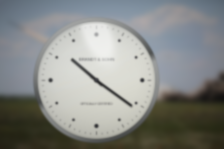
10:21
